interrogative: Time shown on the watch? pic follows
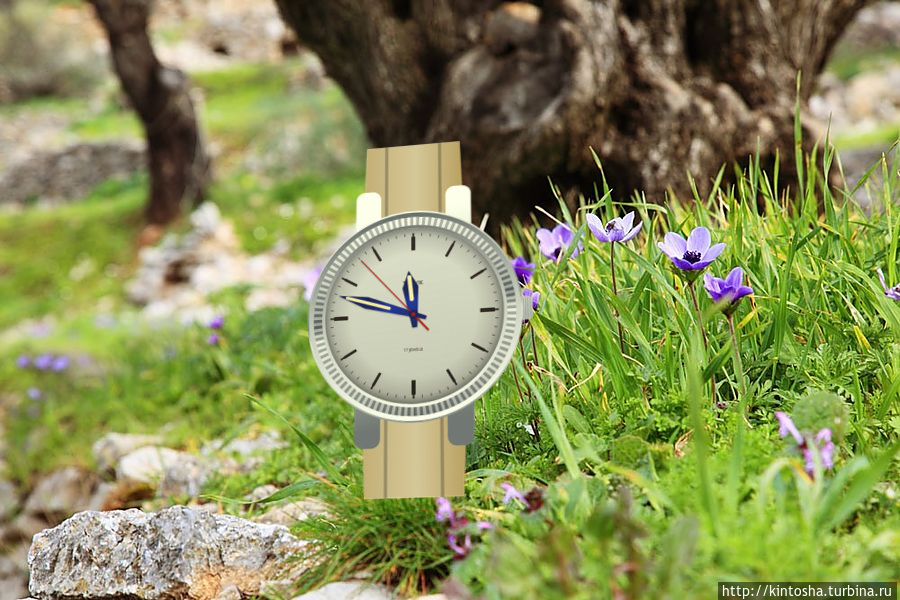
11:47:53
